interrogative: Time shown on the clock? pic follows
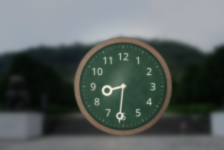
8:31
